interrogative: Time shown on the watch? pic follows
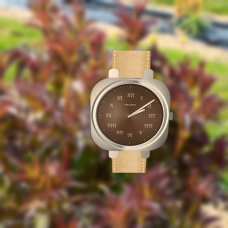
2:09
